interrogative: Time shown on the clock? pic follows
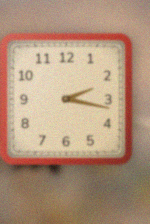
2:17
